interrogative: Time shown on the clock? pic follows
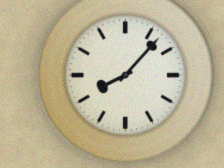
8:07
